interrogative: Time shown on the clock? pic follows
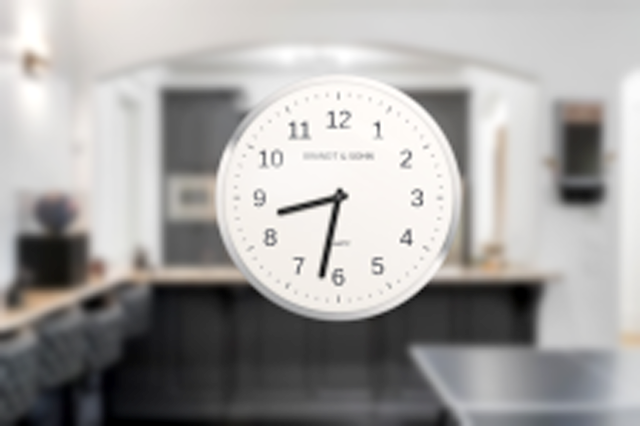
8:32
